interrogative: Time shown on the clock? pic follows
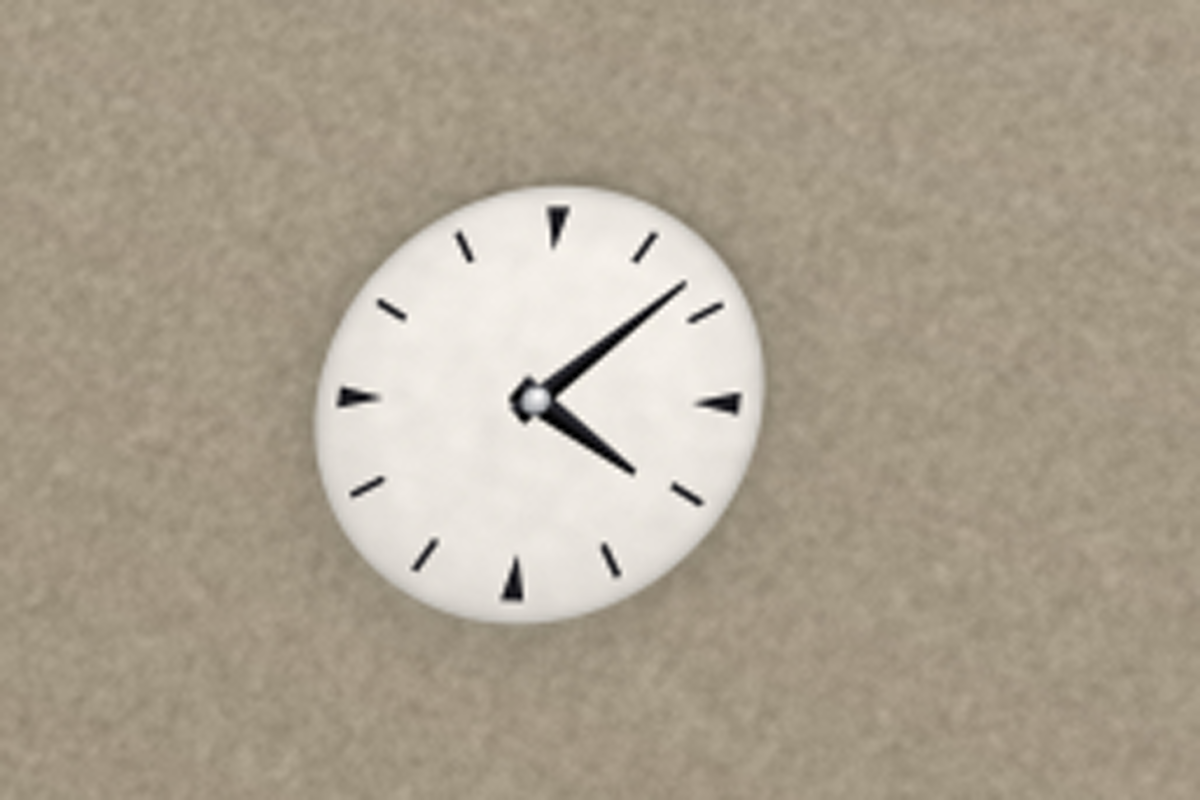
4:08
